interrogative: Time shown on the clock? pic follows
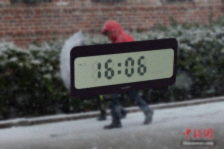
16:06
